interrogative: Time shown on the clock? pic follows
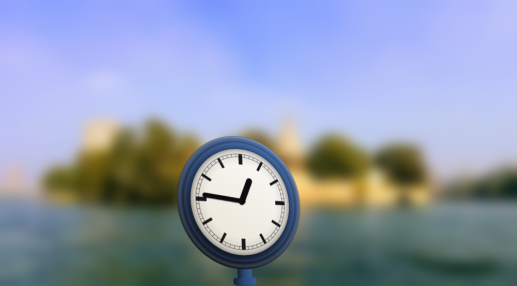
12:46
